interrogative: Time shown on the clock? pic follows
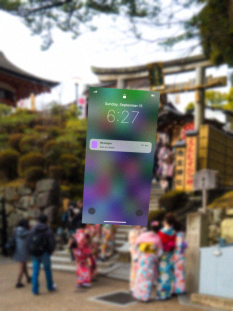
6:27
